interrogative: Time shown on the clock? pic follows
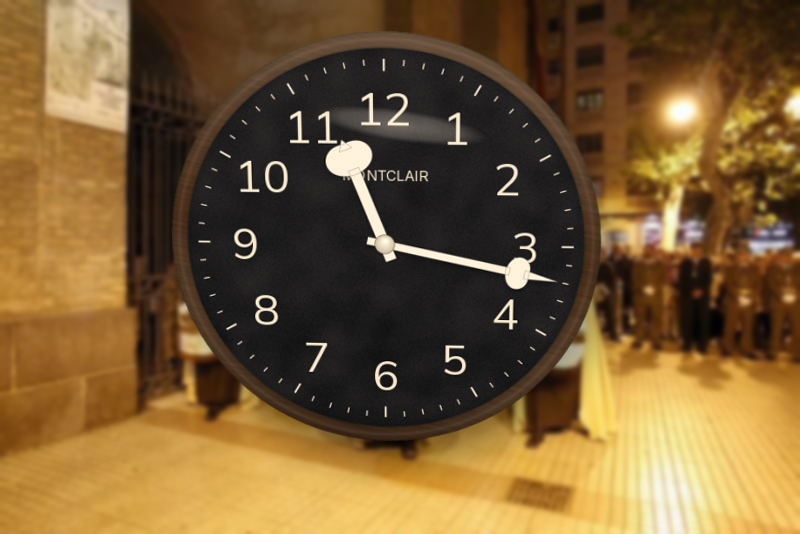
11:17
